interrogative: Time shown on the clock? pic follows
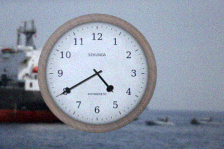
4:40
